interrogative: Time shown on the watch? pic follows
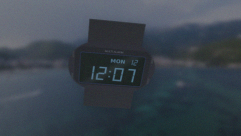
12:07
